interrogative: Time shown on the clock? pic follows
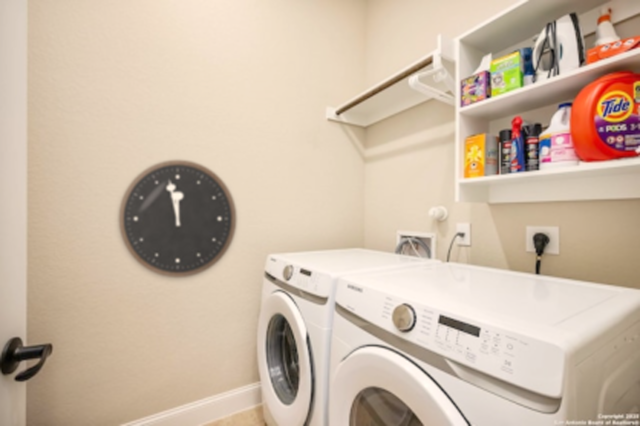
11:58
